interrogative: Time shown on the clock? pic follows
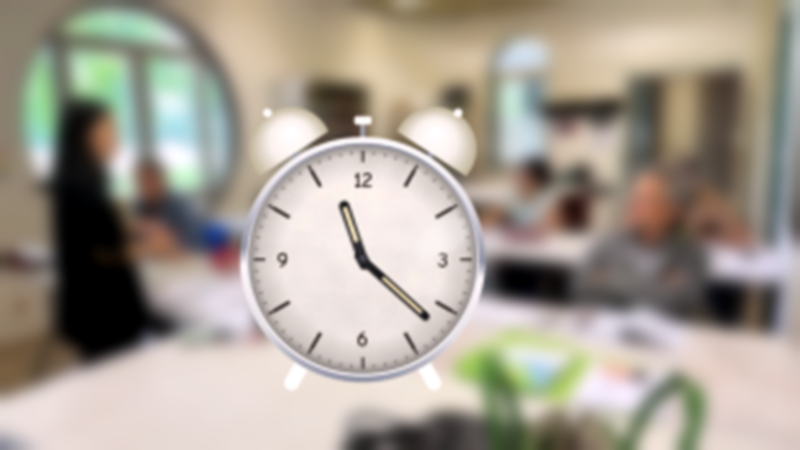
11:22
